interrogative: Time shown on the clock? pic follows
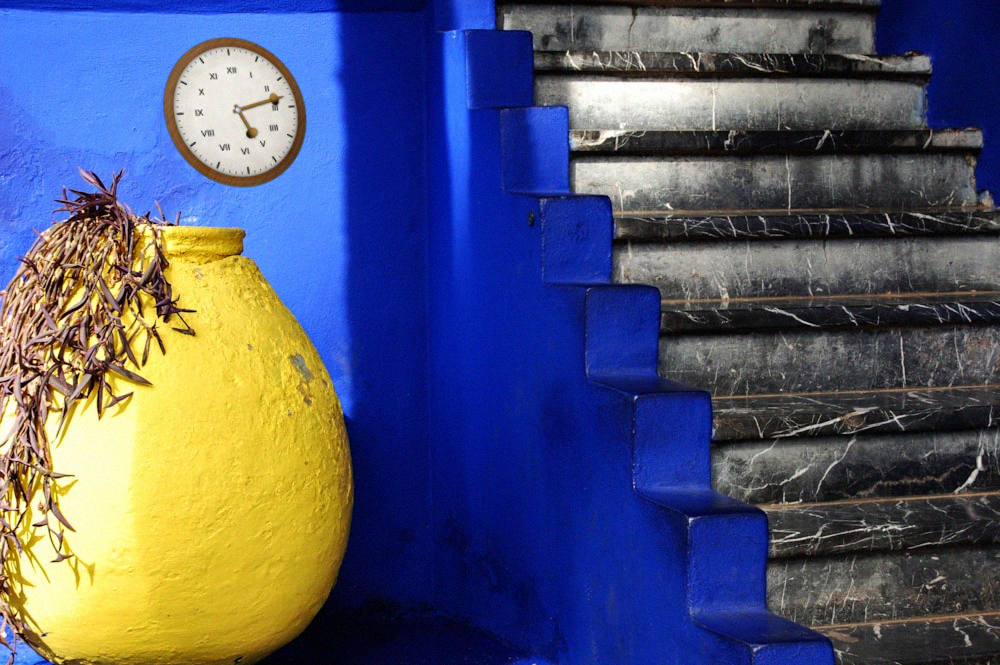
5:13
